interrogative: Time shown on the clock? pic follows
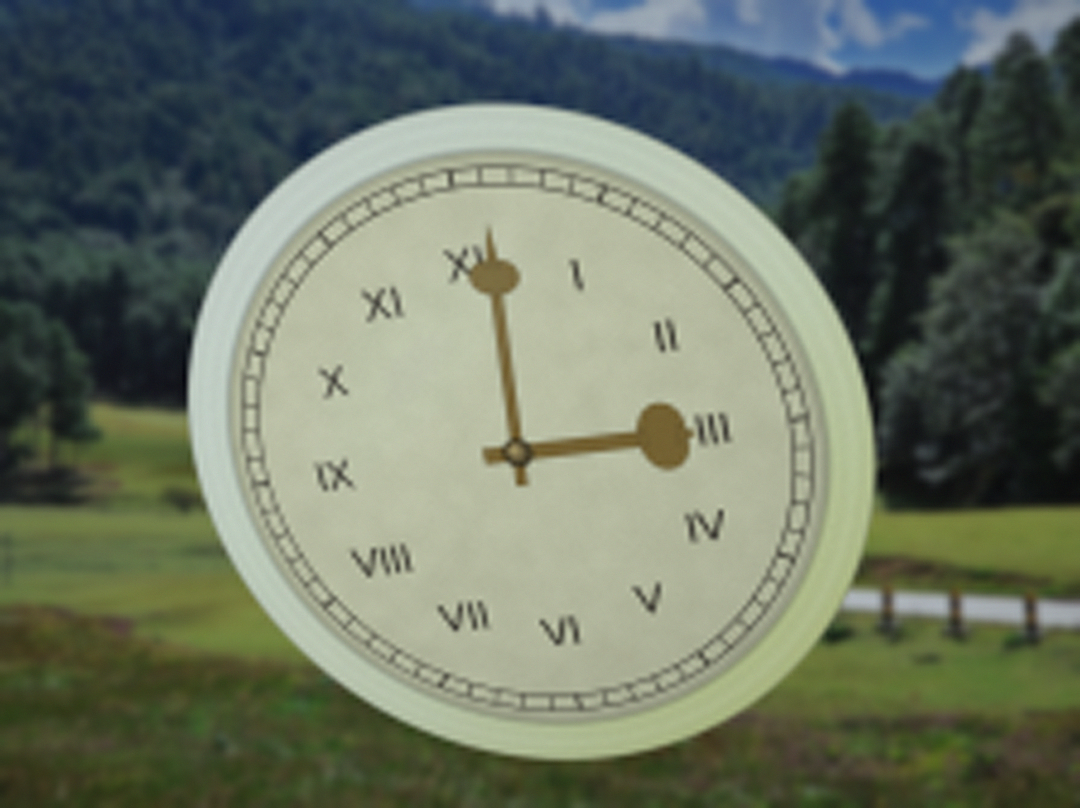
3:01
